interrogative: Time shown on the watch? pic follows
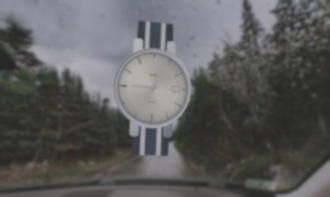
9:03
